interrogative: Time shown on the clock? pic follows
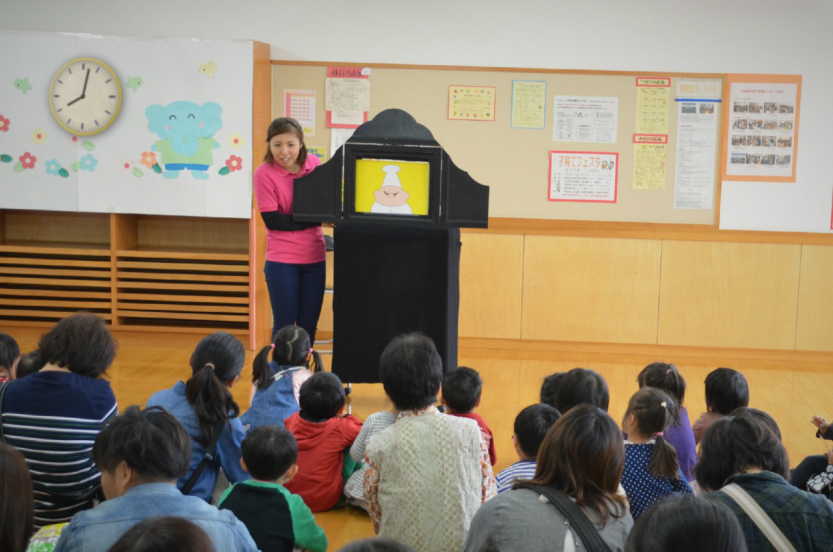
8:02
